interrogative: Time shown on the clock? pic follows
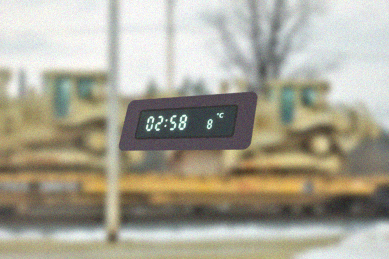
2:58
